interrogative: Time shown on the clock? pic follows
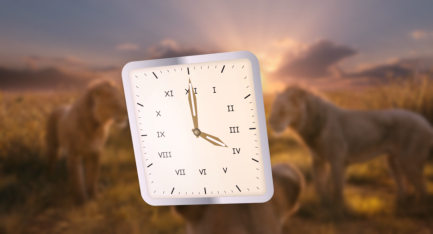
4:00
